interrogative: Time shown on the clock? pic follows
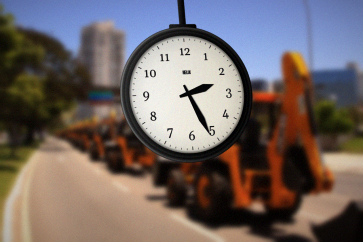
2:26
